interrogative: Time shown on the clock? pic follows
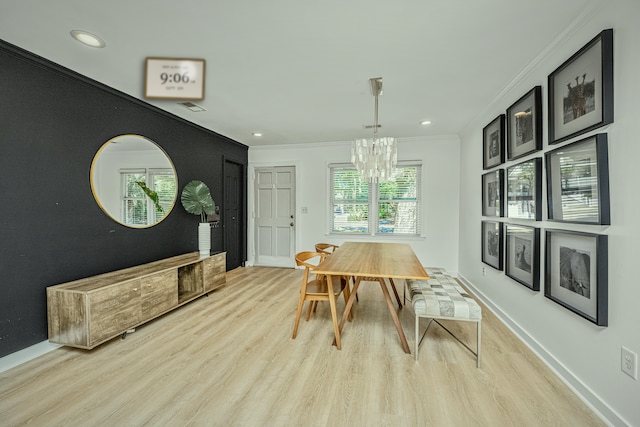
9:06
